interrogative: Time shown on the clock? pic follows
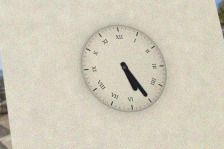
5:25
